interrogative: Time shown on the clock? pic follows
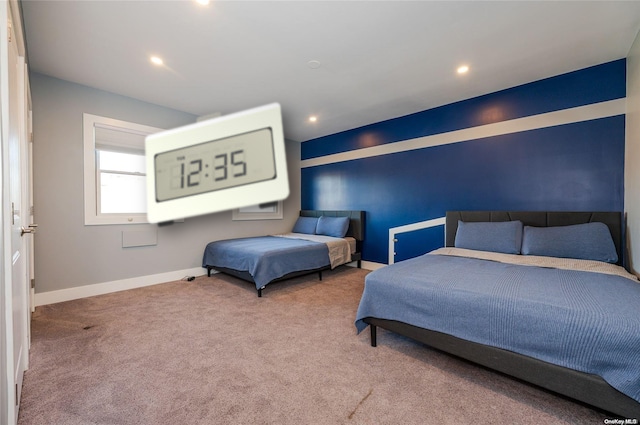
12:35
